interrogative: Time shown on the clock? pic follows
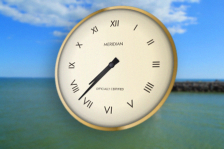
7:37
